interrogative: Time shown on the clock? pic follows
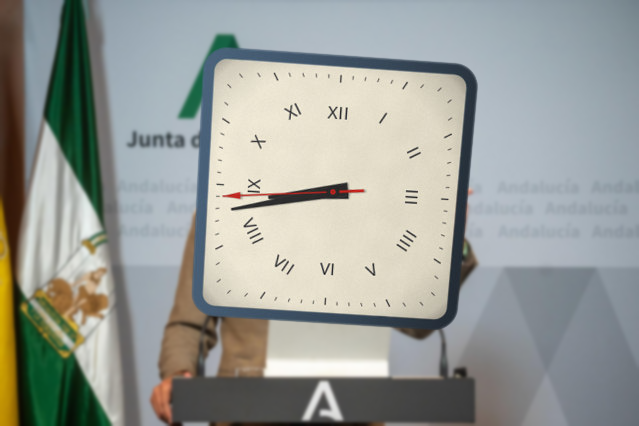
8:42:44
